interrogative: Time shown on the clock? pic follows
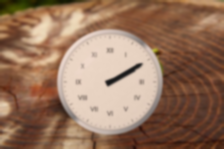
2:10
